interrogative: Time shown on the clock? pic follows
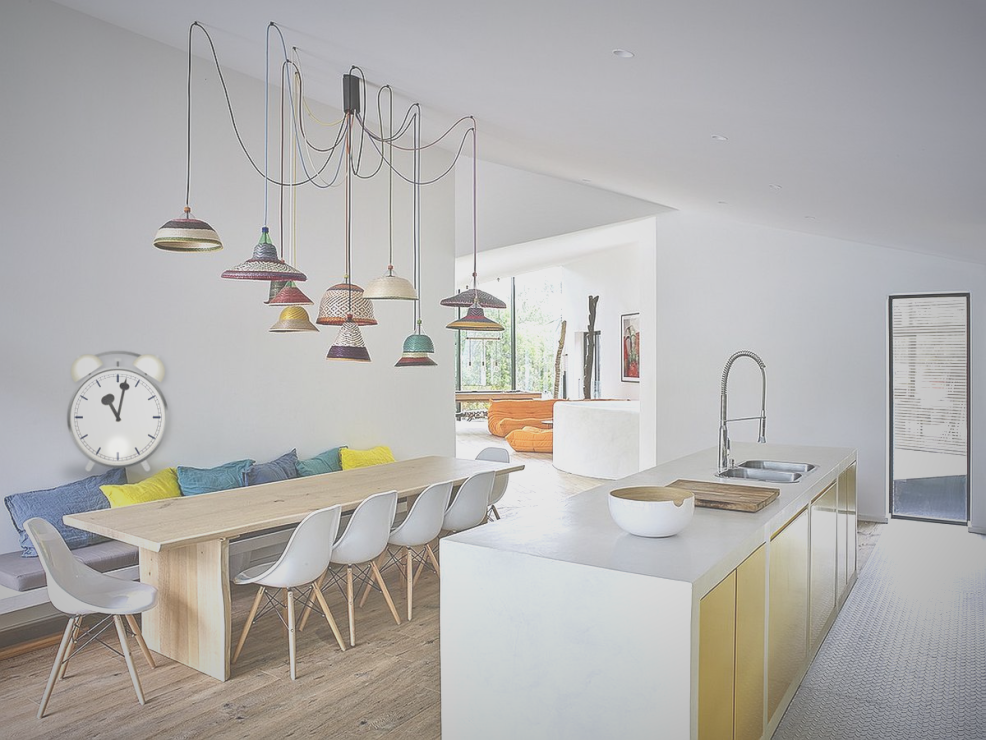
11:02
